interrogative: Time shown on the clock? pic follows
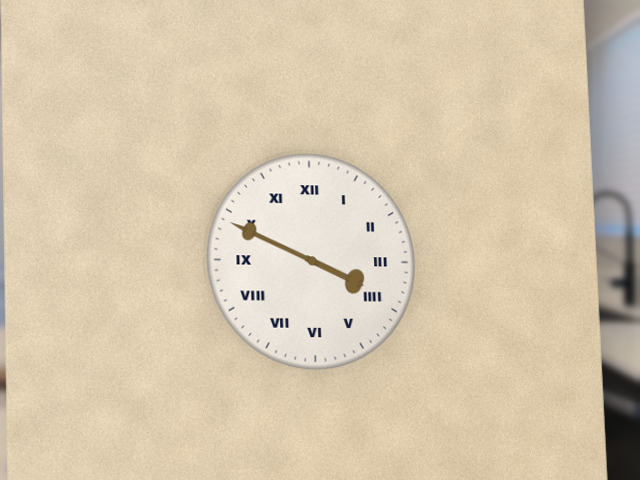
3:49
